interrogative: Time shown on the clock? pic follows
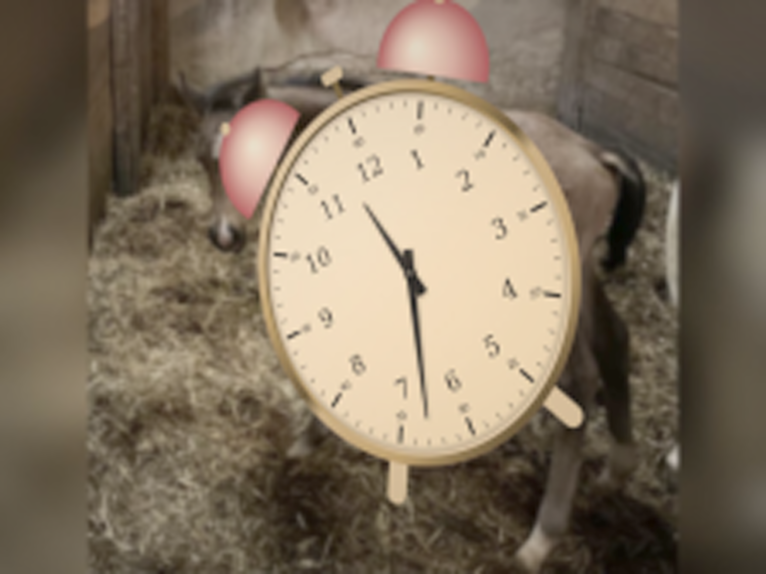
11:33
